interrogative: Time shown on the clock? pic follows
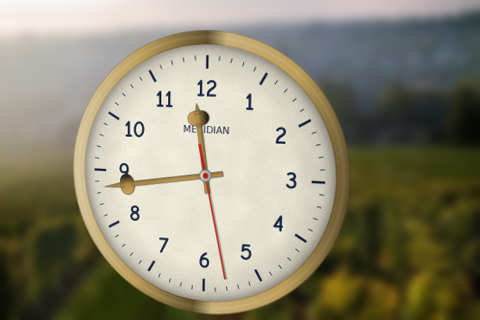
11:43:28
